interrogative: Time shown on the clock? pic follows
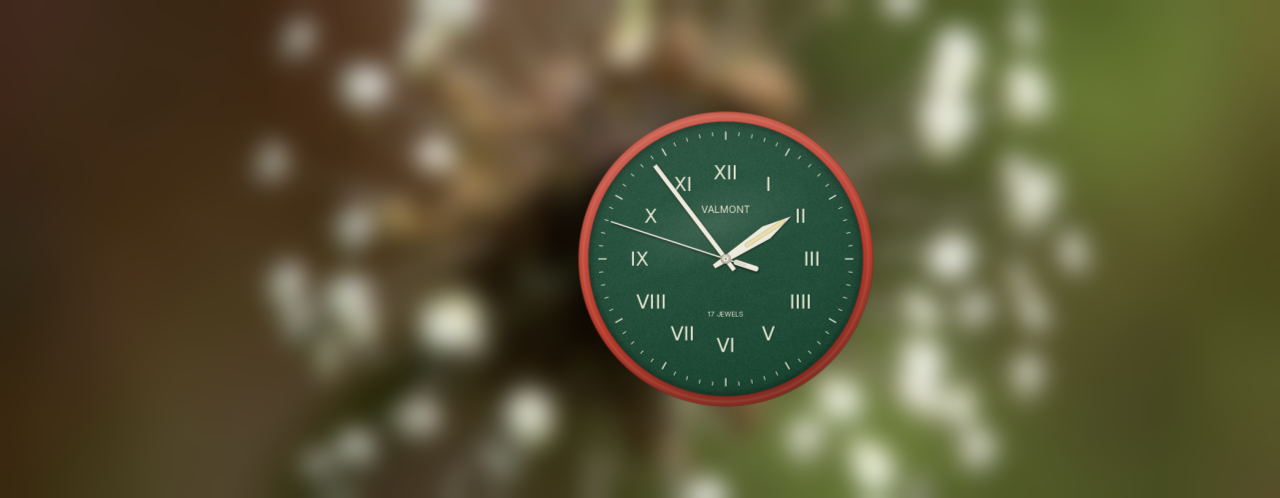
1:53:48
